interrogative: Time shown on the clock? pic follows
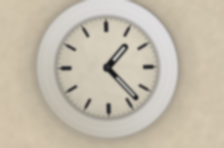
1:23
